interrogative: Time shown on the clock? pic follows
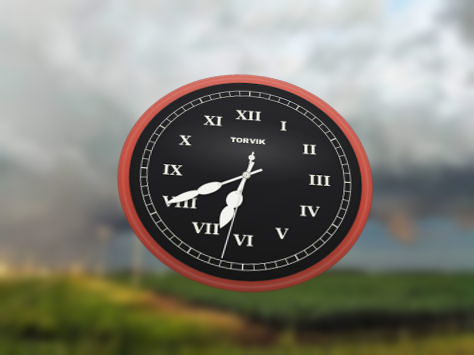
6:40:32
